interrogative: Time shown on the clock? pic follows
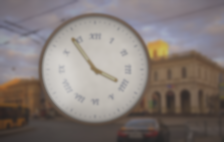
3:54
